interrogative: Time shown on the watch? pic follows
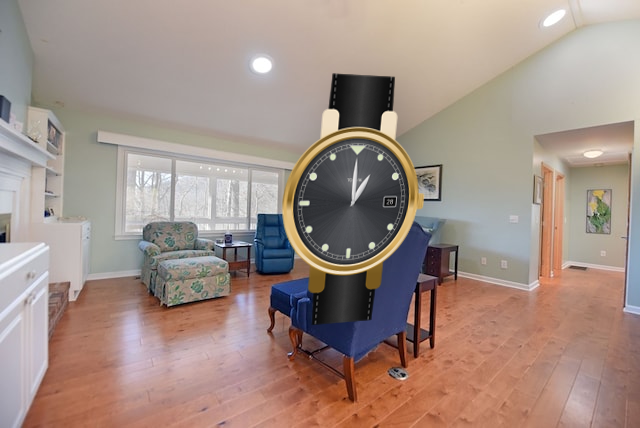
1:00
